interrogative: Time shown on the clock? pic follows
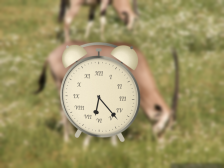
6:23
